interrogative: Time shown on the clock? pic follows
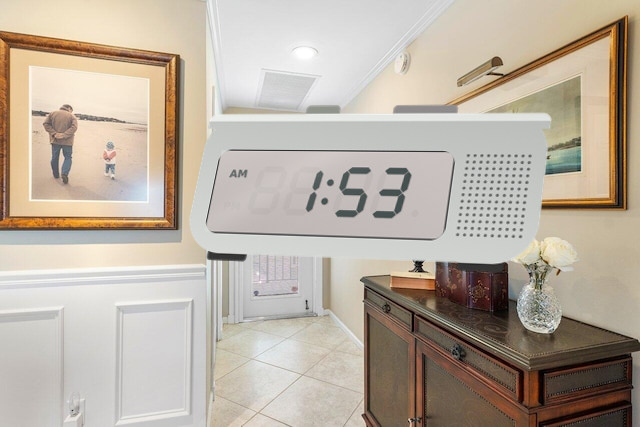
1:53
